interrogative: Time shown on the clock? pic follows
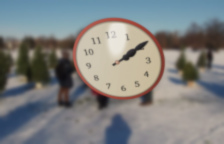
2:10
